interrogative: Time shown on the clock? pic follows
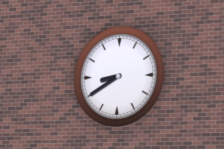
8:40
